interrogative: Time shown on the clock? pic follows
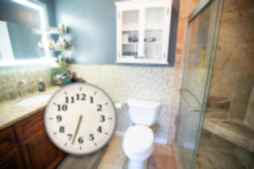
6:33
